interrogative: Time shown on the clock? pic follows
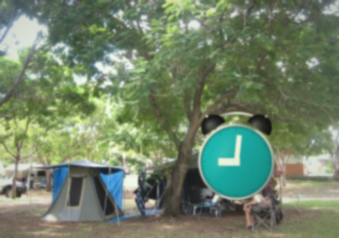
9:01
